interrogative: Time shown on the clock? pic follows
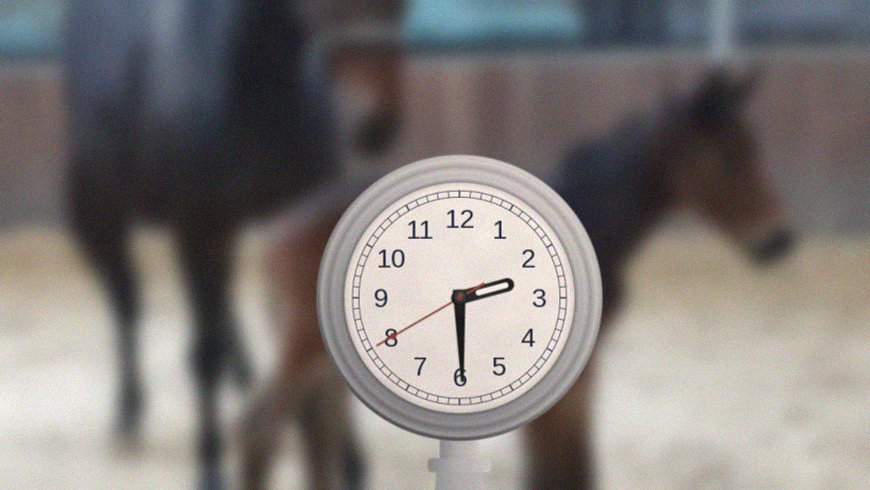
2:29:40
